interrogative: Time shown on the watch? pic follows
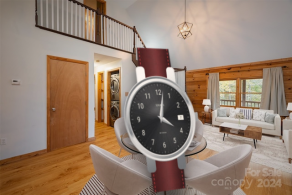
4:02
